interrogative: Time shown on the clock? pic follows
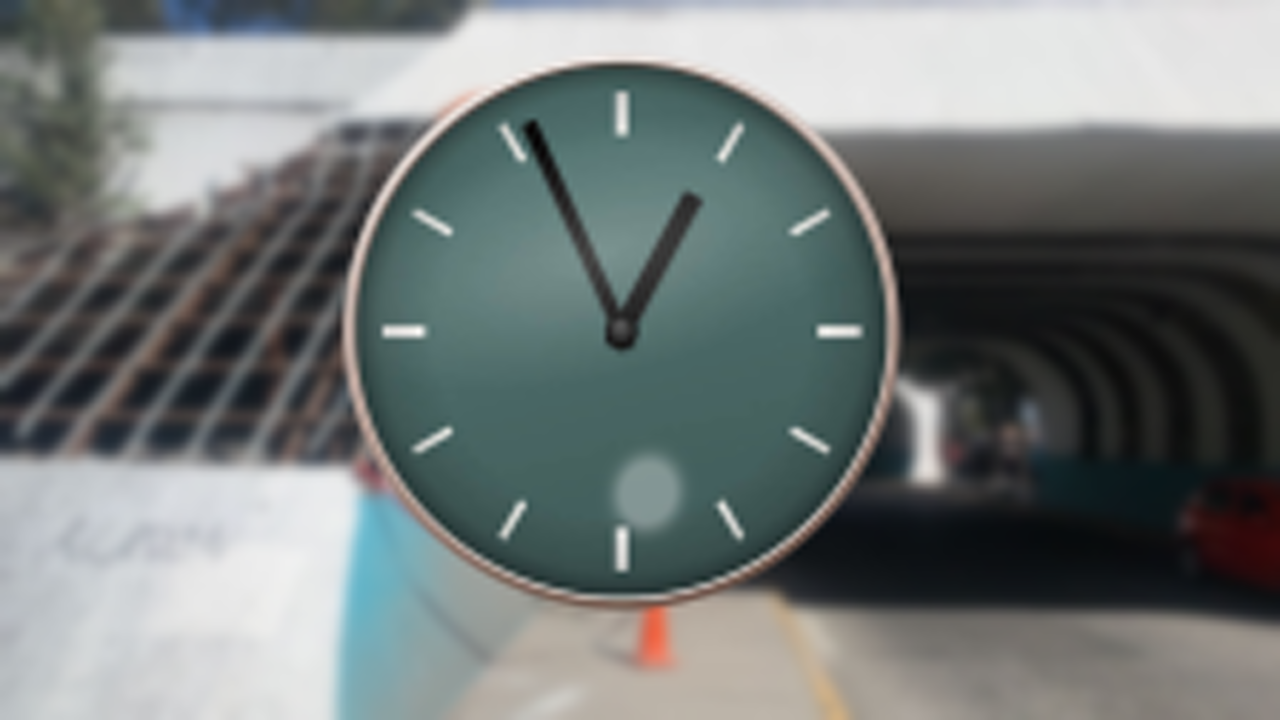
12:56
